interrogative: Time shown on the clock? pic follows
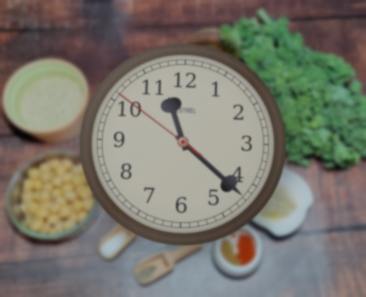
11:21:51
